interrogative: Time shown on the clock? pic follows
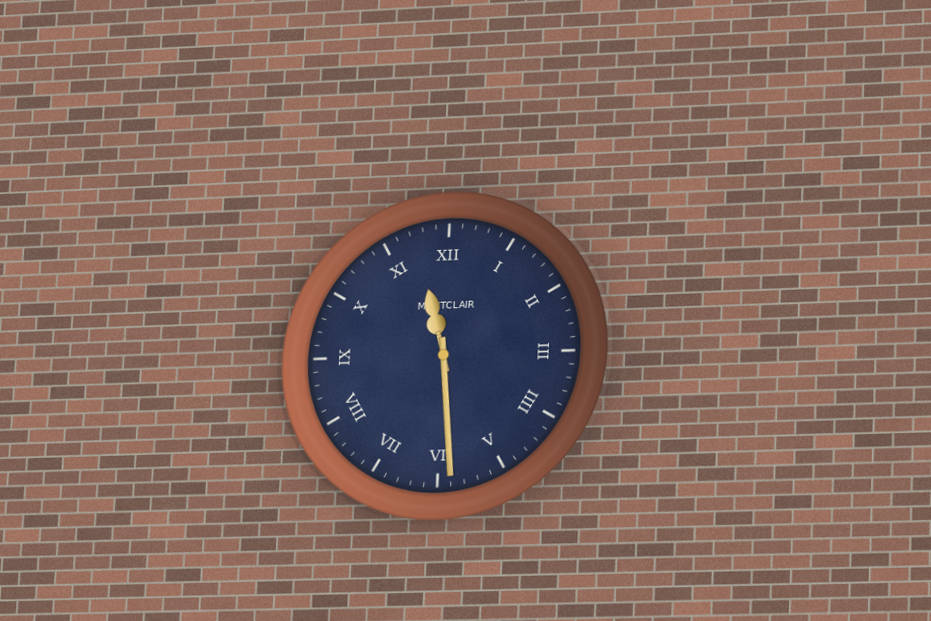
11:29
